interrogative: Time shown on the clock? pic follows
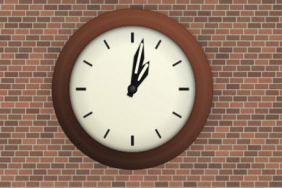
1:02
